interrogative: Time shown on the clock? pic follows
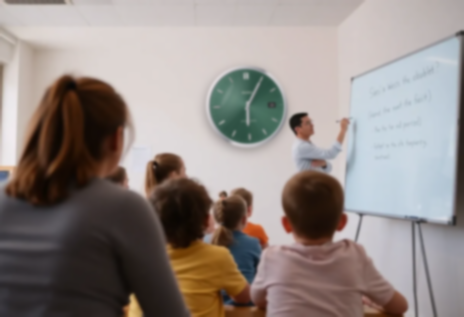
6:05
